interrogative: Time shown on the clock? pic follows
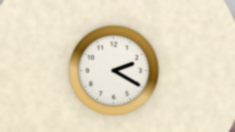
2:20
